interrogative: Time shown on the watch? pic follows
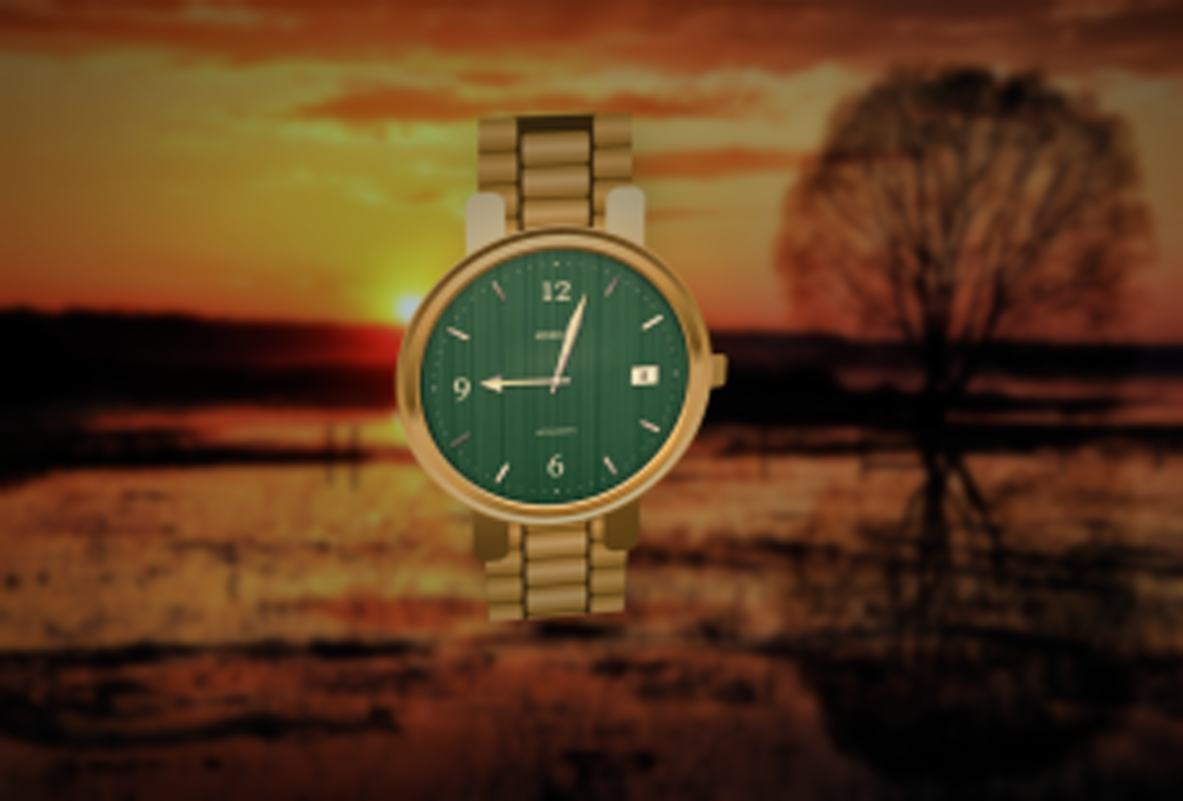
9:03
